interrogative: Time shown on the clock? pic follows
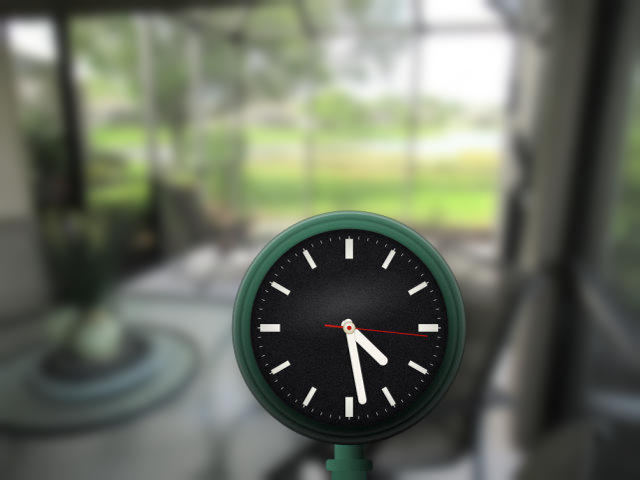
4:28:16
